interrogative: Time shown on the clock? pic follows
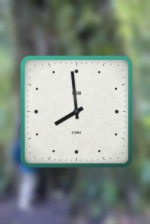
7:59
